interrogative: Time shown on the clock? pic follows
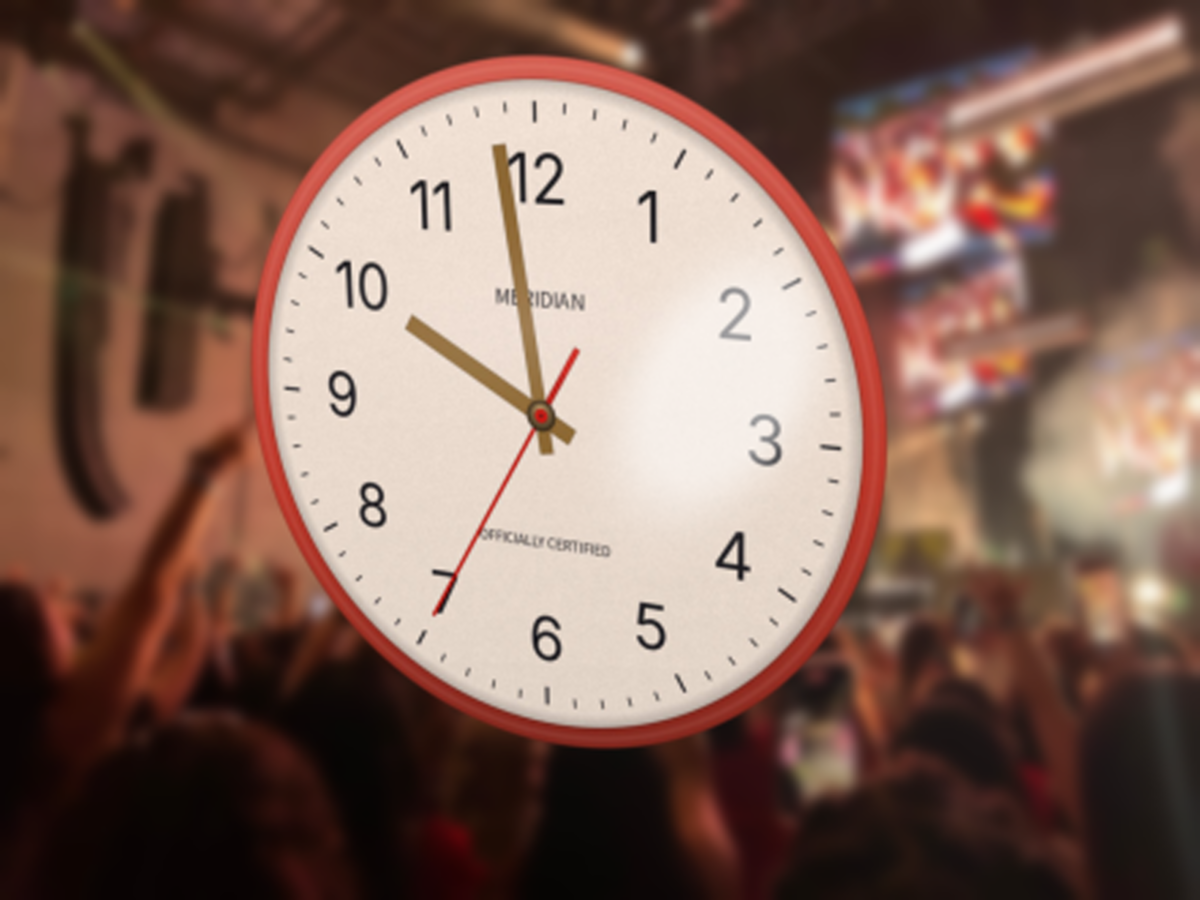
9:58:35
